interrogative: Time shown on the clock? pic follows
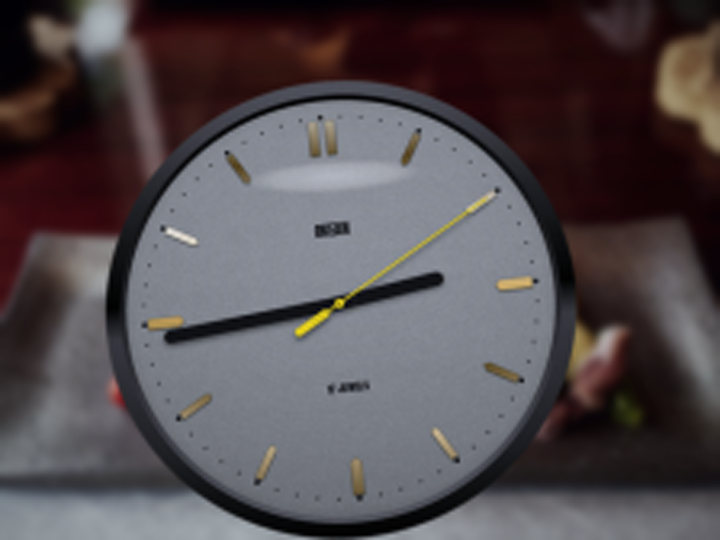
2:44:10
